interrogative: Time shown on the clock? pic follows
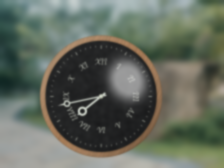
7:43
